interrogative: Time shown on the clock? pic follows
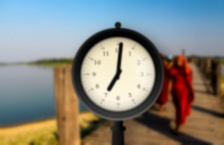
7:01
